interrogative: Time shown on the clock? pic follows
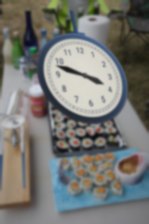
3:48
